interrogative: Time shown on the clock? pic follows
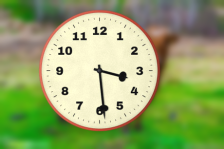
3:29
